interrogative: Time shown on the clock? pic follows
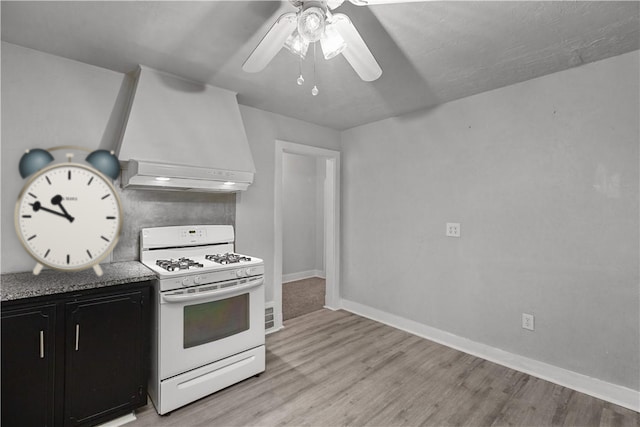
10:48
